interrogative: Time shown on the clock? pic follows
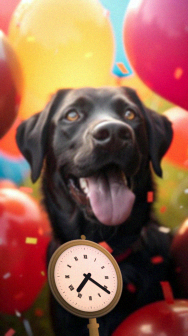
7:21
